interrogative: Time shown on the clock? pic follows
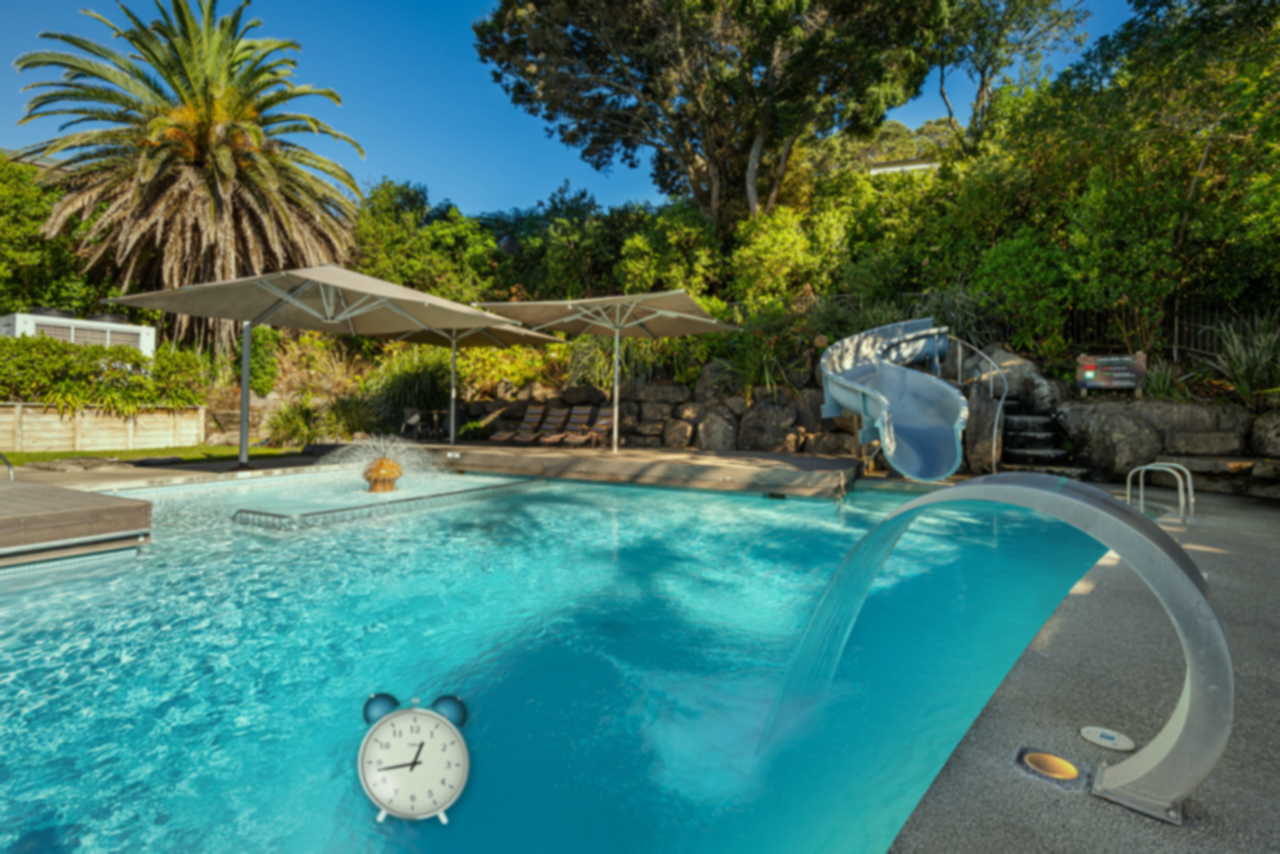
12:43
